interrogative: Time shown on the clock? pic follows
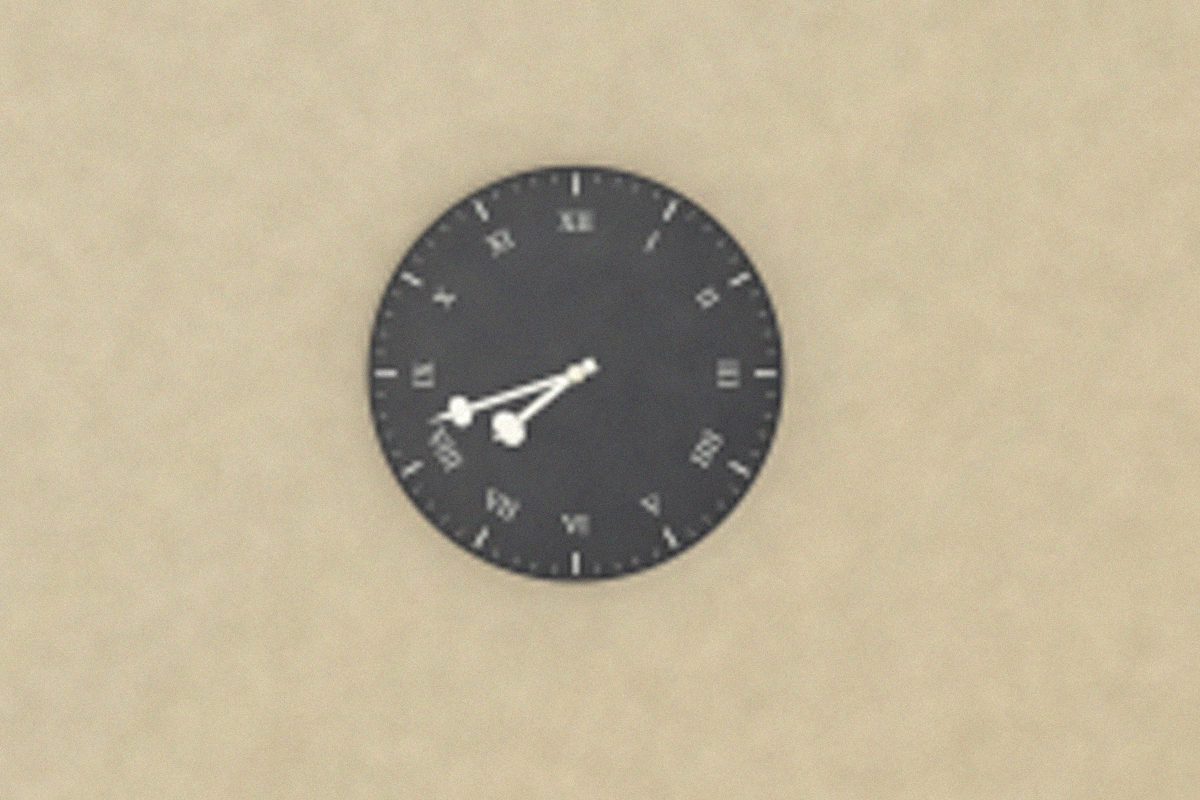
7:42
